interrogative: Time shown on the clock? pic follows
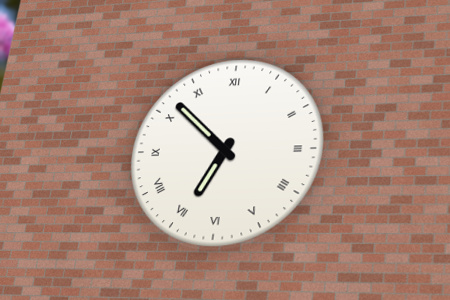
6:52
